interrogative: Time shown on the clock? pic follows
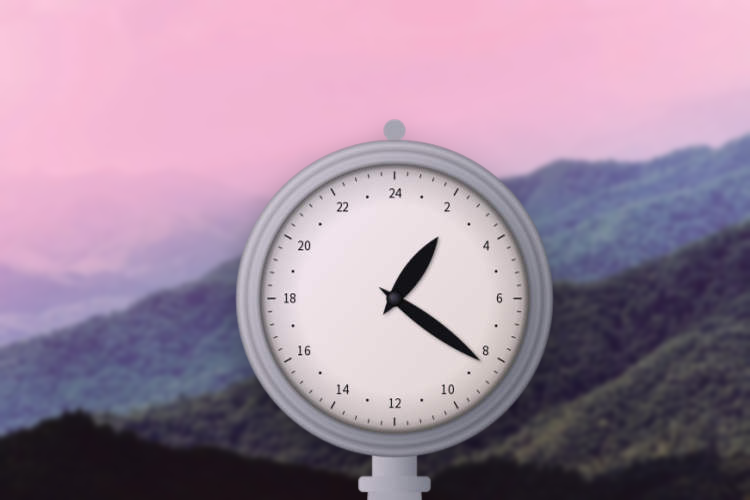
2:21
